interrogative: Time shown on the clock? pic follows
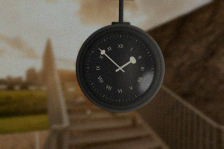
1:52
